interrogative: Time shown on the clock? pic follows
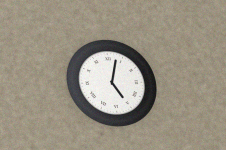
5:03
